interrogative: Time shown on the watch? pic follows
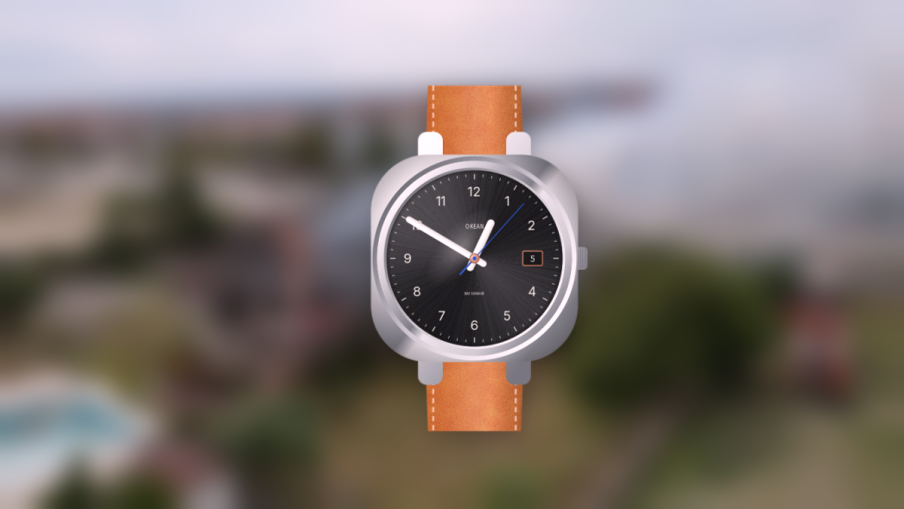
12:50:07
